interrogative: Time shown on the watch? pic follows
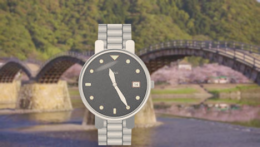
11:25
